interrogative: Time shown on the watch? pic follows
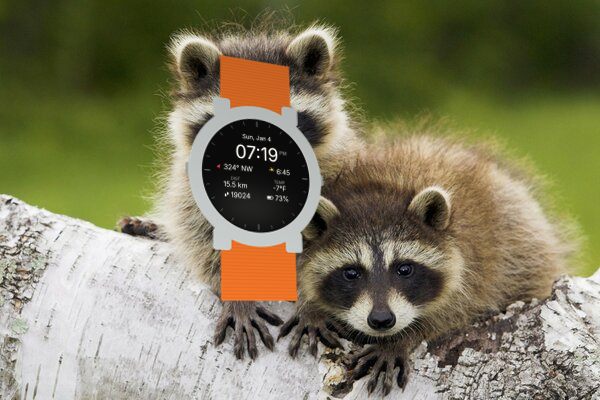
7:19
